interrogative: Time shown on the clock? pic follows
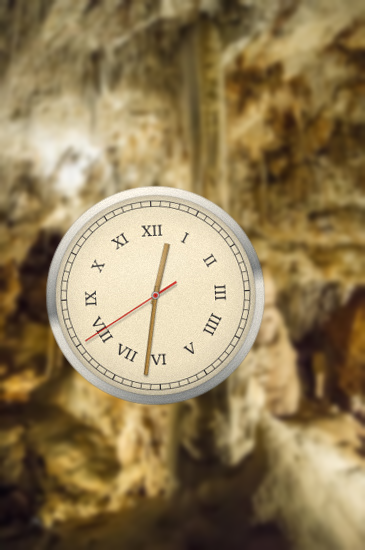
12:31:40
